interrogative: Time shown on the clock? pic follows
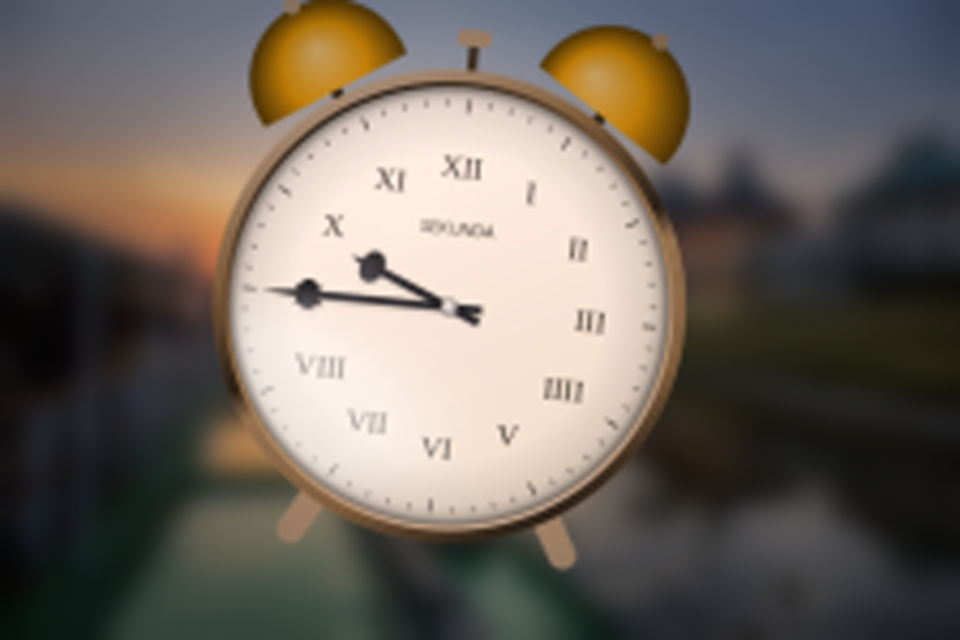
9:45
